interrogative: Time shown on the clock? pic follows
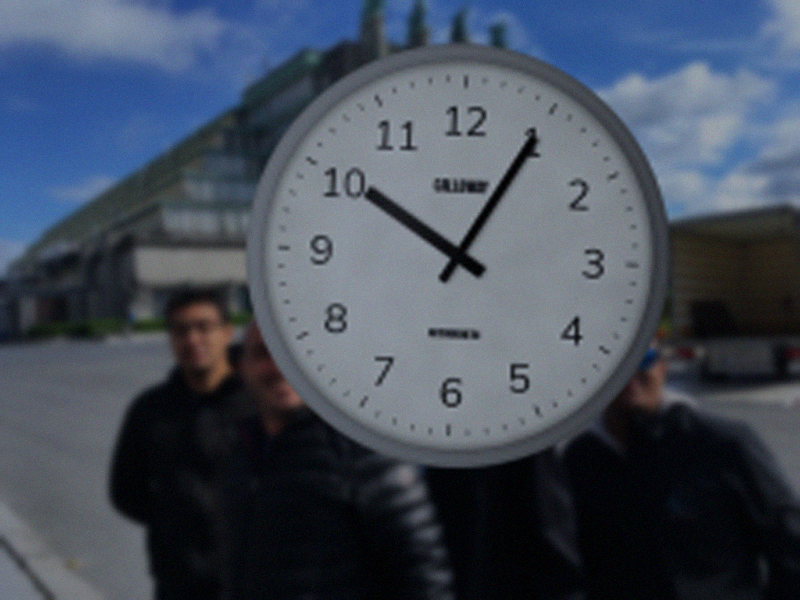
10:05
